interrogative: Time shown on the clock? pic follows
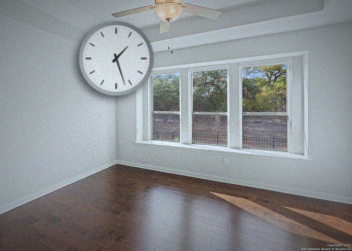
1:27
